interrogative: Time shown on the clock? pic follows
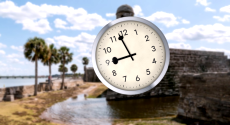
8:58
